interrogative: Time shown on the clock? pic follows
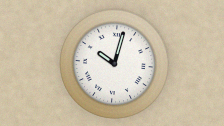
10:02
